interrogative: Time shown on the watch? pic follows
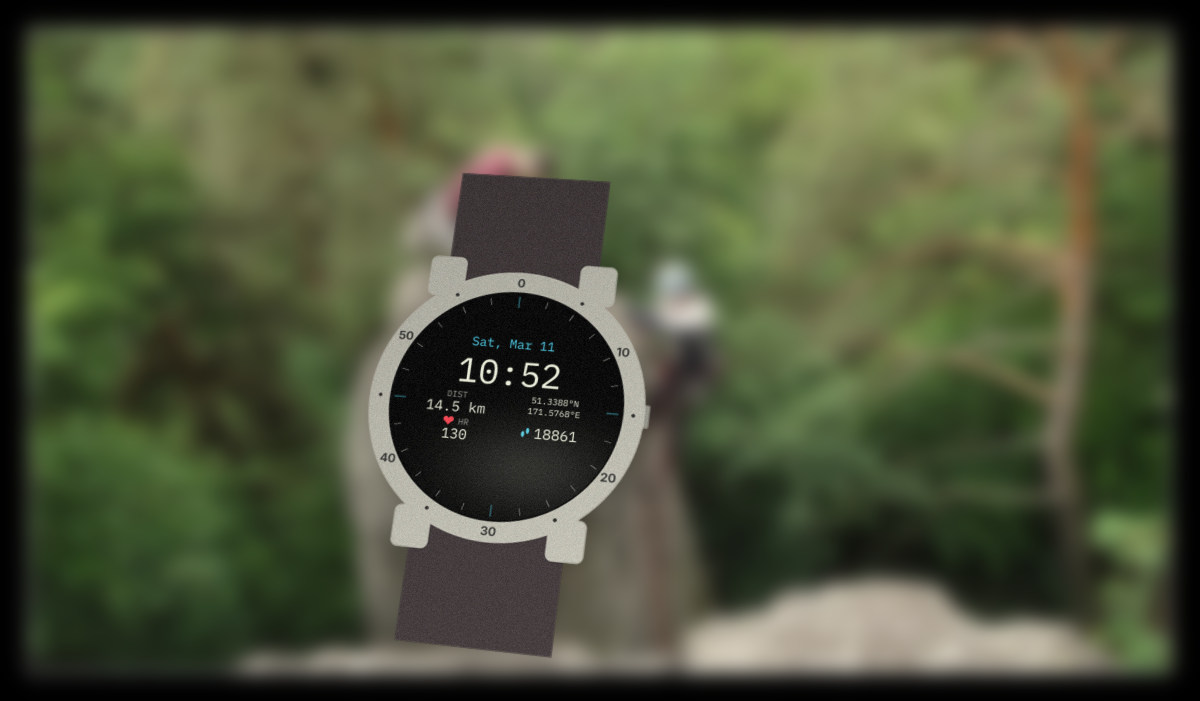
10:52
